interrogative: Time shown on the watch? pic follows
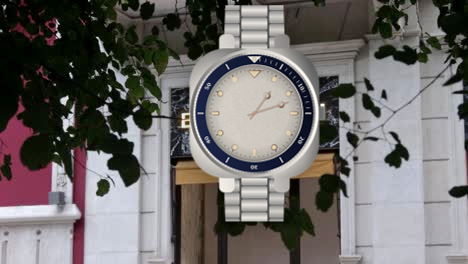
1:12
